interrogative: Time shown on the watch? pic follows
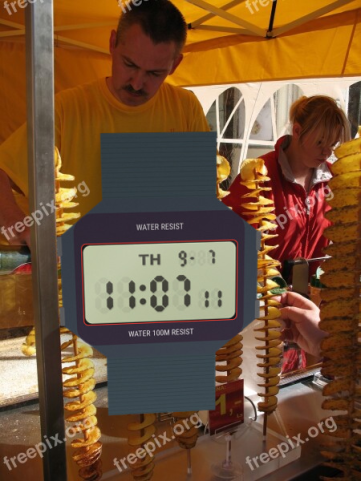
11:07:11
